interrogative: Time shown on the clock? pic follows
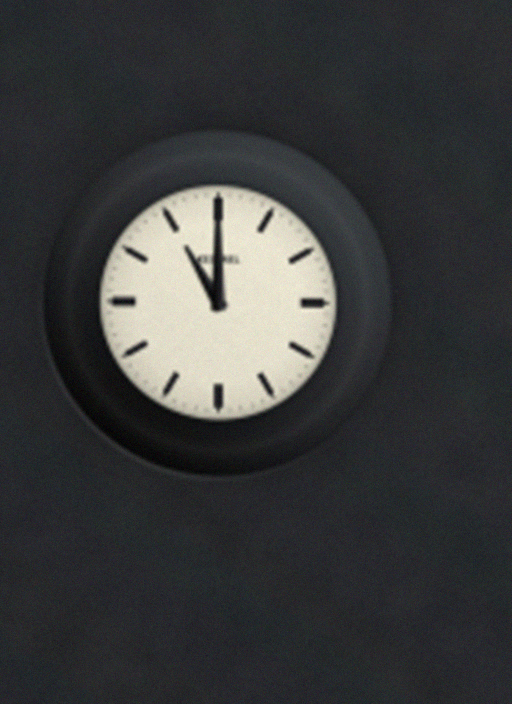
11:00
